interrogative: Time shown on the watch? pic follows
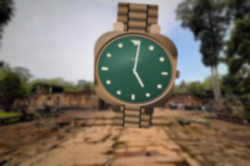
5:01
